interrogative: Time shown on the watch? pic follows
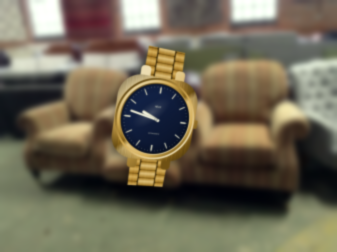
9:47
